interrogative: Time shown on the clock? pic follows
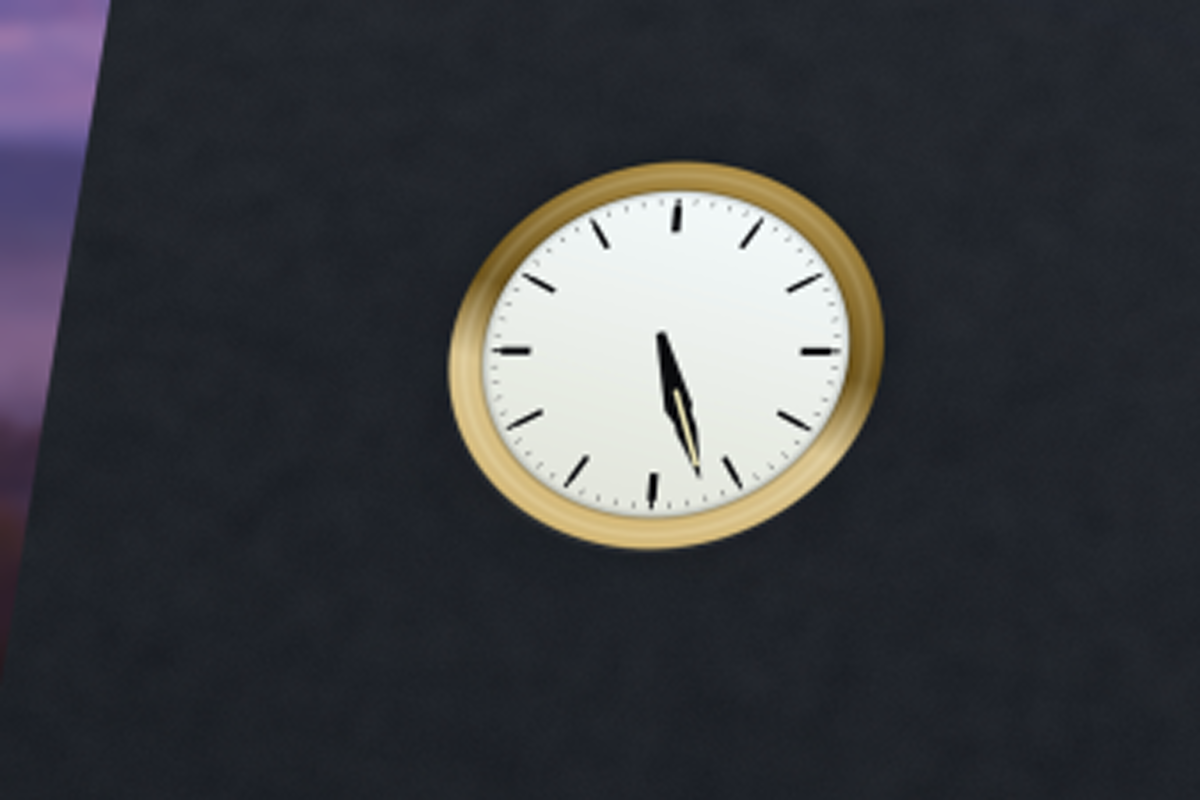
5:27
